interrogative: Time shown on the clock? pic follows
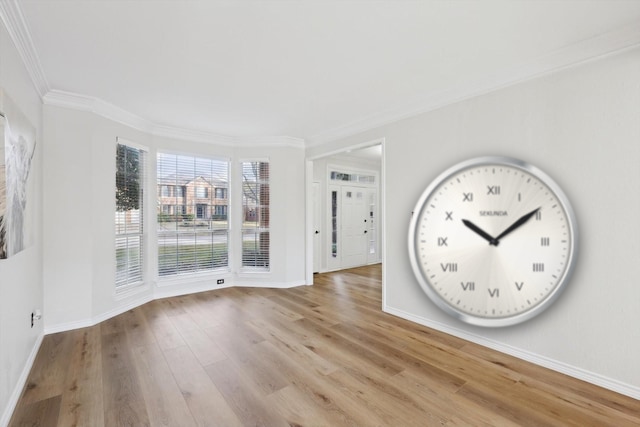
10:09
